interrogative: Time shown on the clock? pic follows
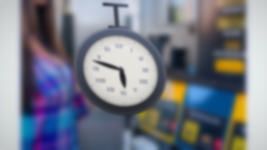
5:48
